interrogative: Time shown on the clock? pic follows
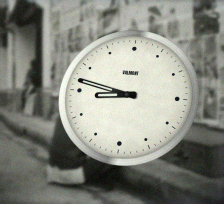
8:47
